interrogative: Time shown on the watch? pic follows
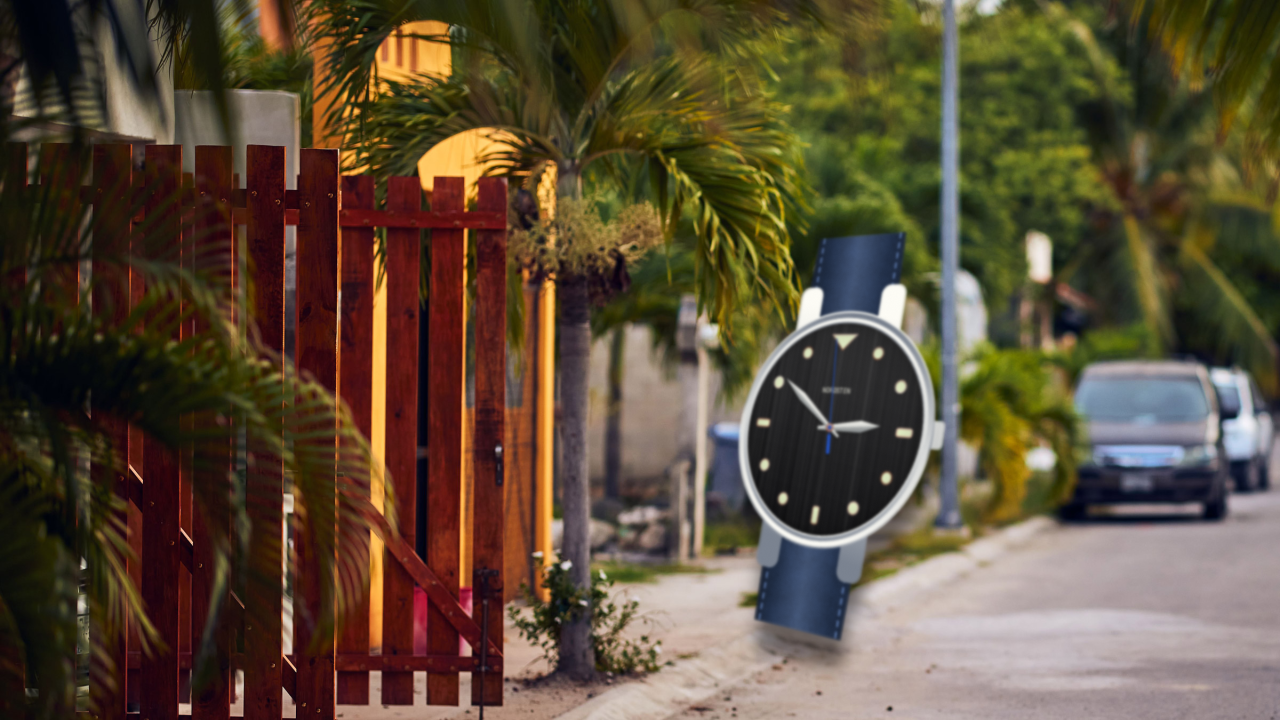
2:50:59
